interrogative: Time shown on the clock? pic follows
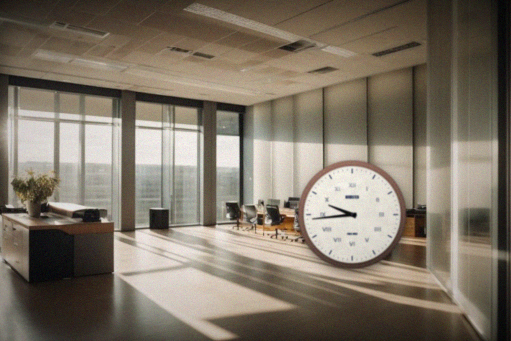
9:44
